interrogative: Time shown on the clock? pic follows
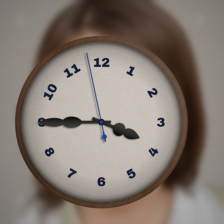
3:44:58
